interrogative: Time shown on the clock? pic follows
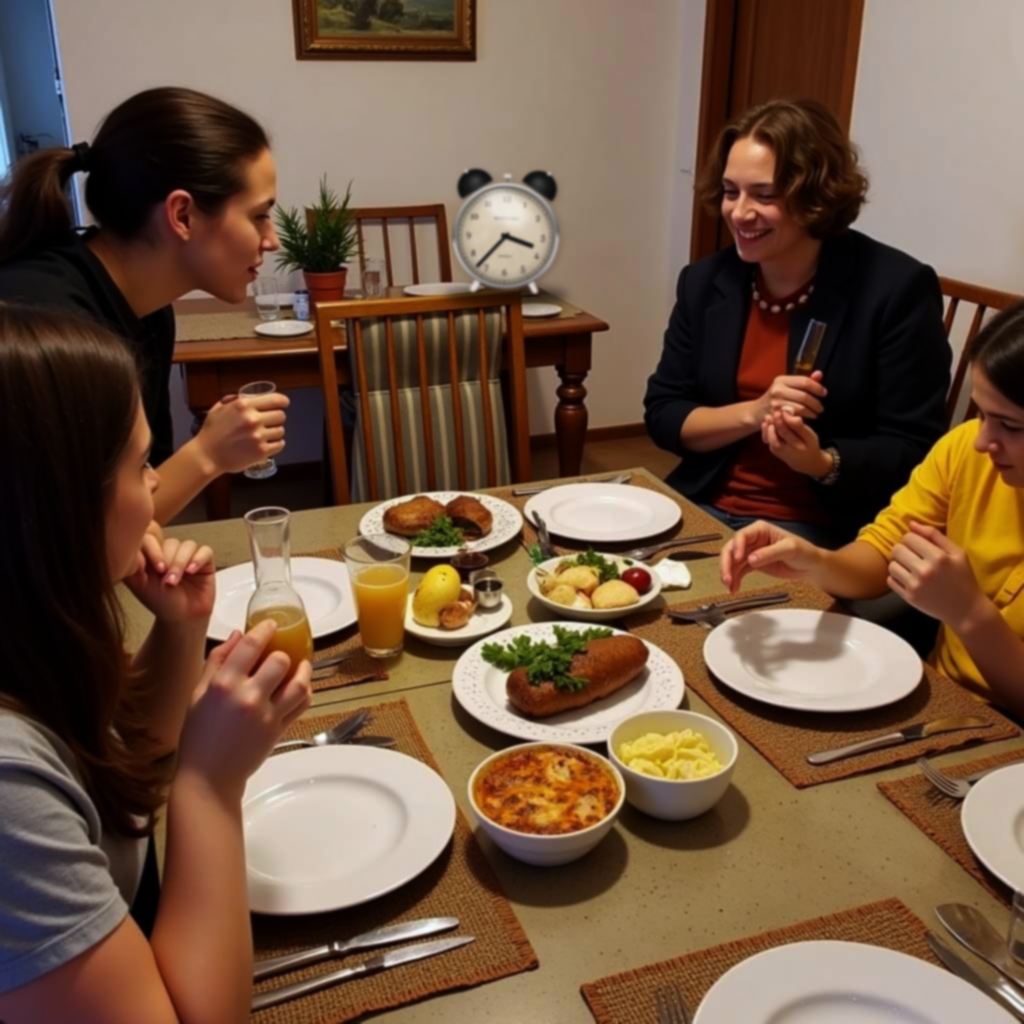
3:37
